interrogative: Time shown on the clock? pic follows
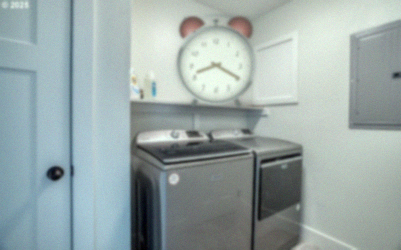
8:20
